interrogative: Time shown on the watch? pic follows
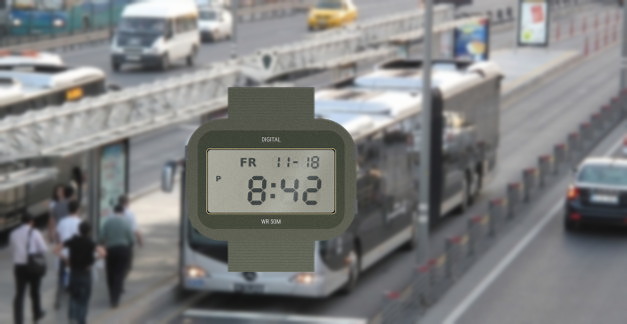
8:42
